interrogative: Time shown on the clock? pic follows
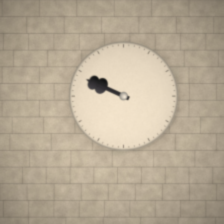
9:49
